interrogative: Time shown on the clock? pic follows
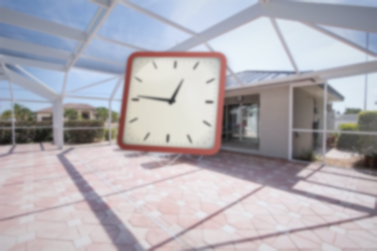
12:46
